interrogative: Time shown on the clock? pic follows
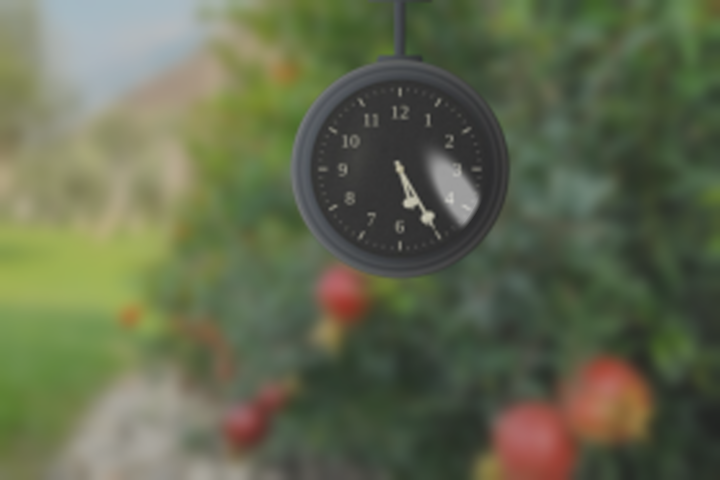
5:25
